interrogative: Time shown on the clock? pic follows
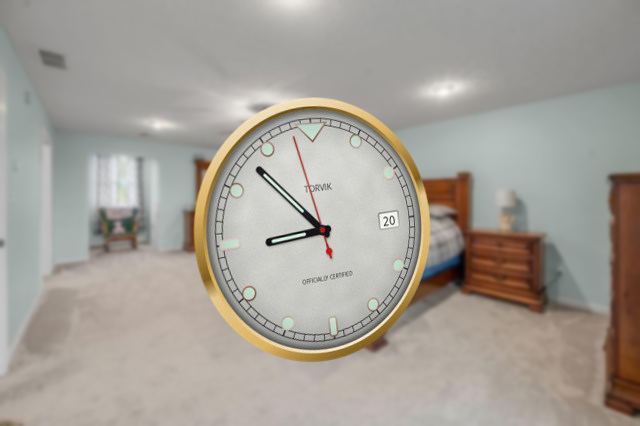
8:52:58
